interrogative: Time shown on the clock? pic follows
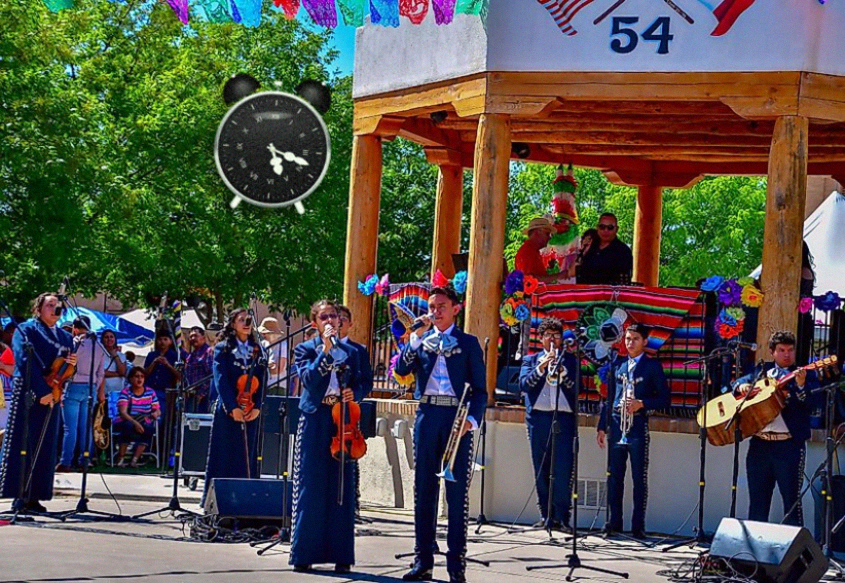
5:18
